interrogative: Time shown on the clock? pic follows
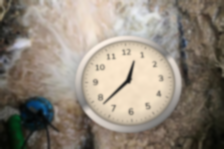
12:38
